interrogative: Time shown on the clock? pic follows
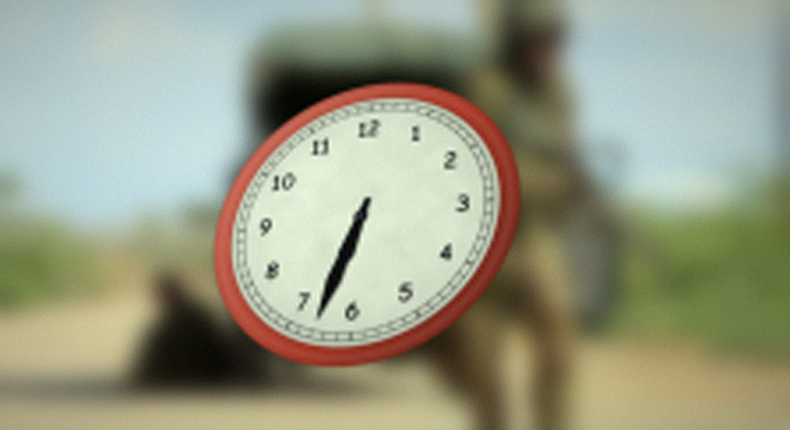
6:33
